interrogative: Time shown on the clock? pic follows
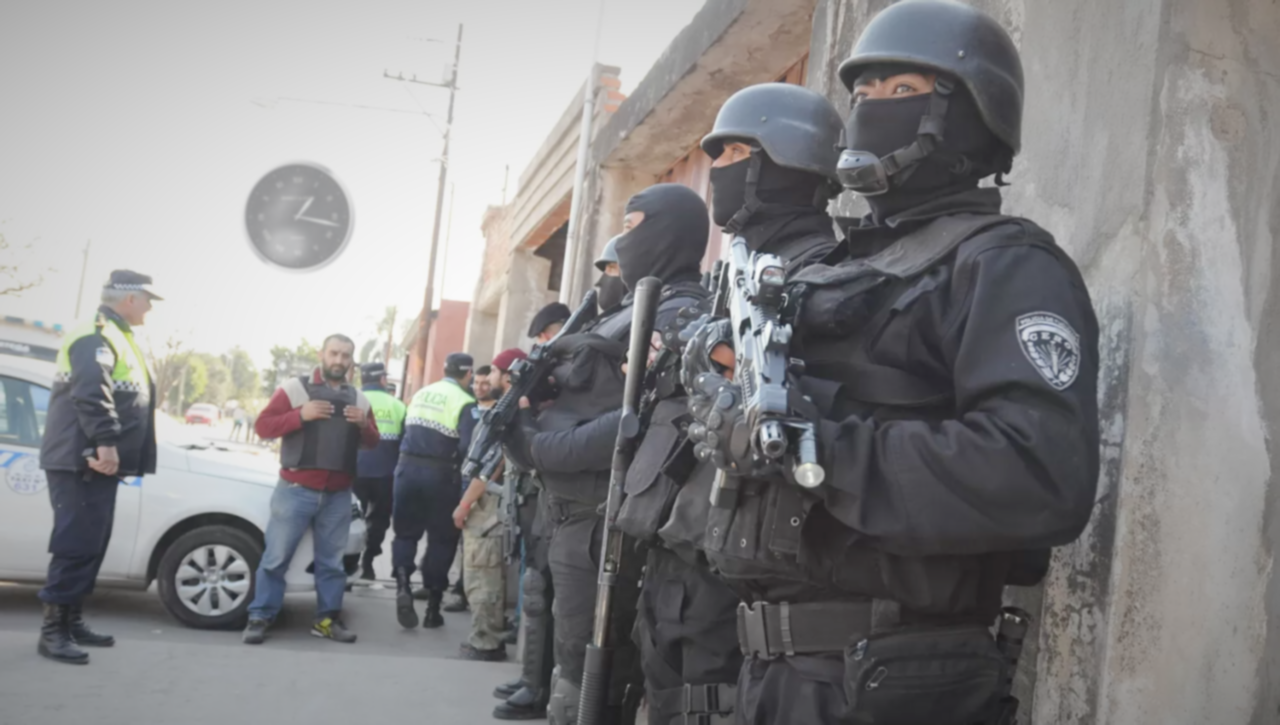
1:17
